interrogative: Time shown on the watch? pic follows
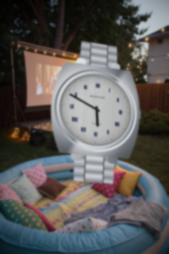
5:49
